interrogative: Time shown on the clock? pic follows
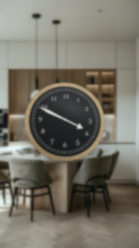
3:49
